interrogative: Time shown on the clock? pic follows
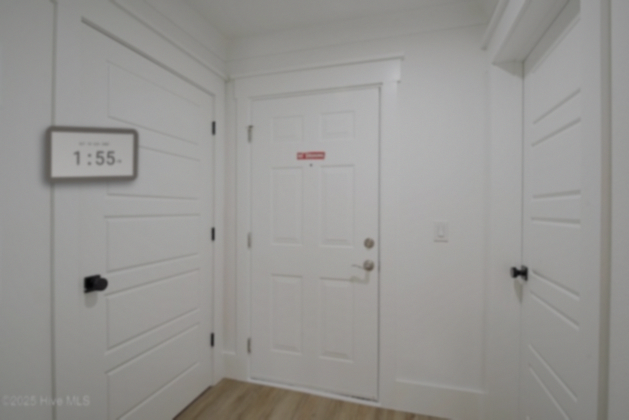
1:55
